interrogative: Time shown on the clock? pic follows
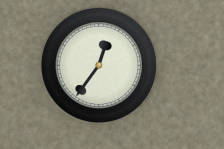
12:36
